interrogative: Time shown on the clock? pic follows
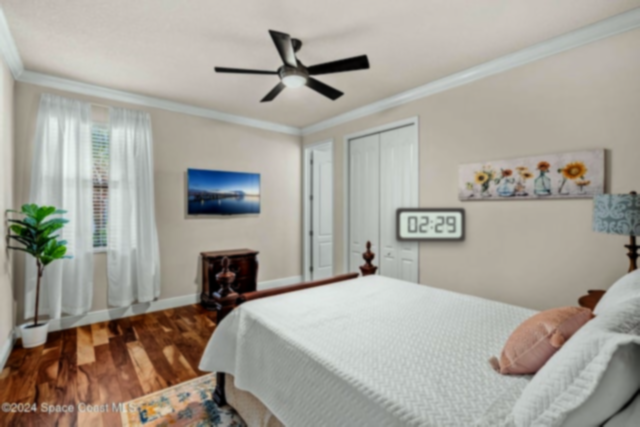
2:29
